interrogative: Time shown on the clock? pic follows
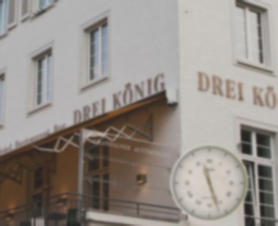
11:27
